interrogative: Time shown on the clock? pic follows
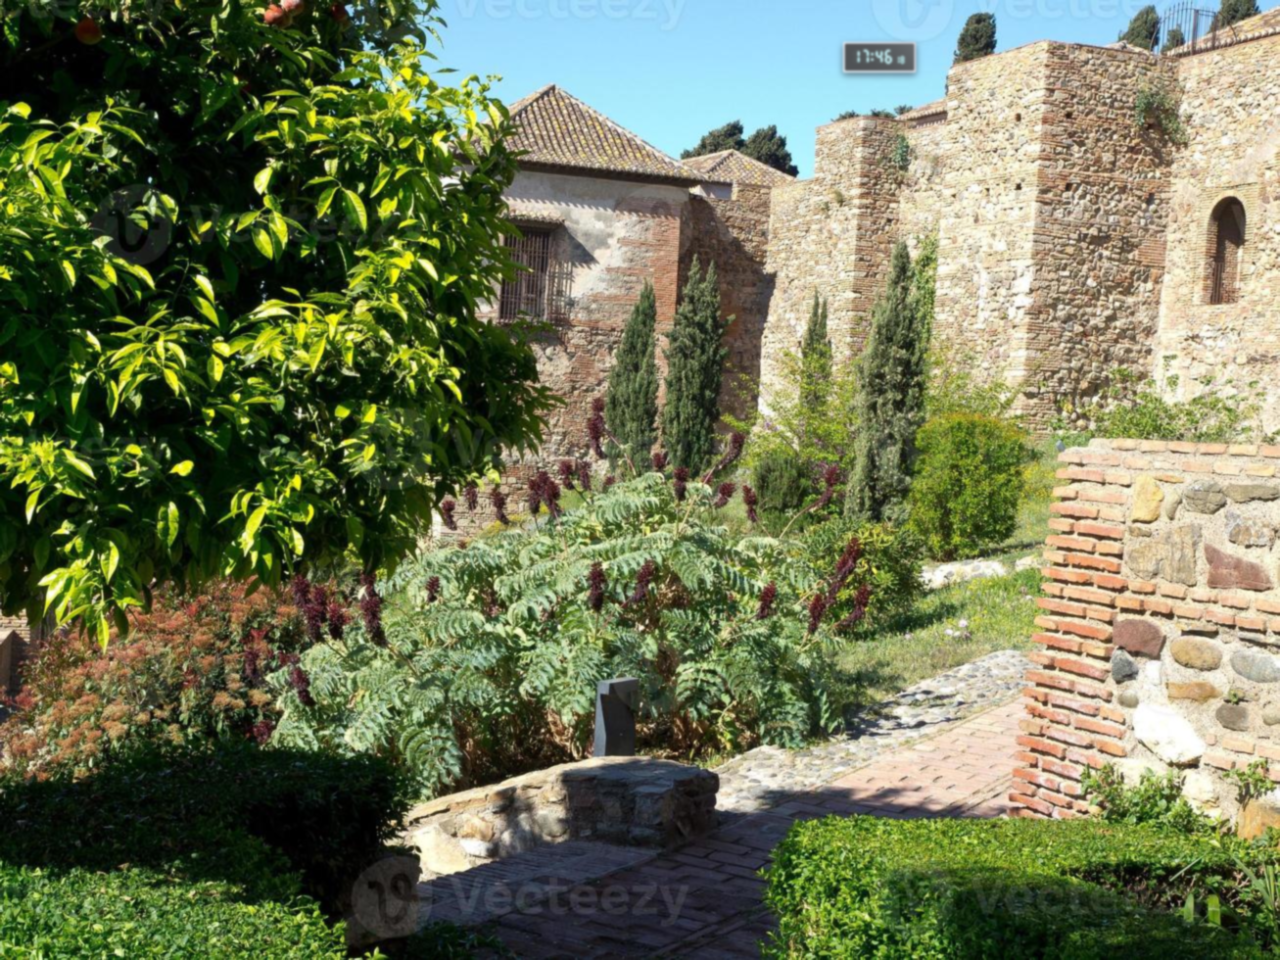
17:46
